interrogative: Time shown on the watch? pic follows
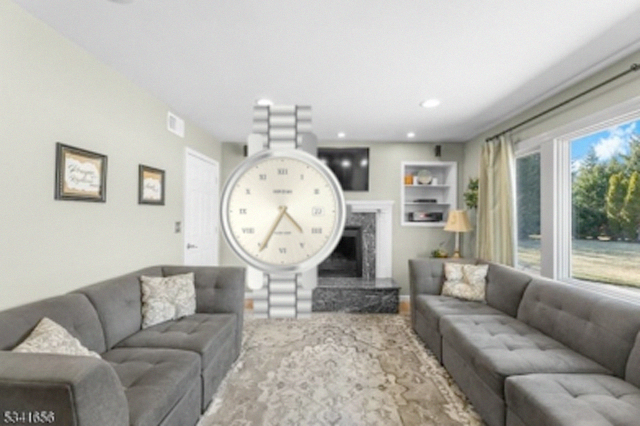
4:35
